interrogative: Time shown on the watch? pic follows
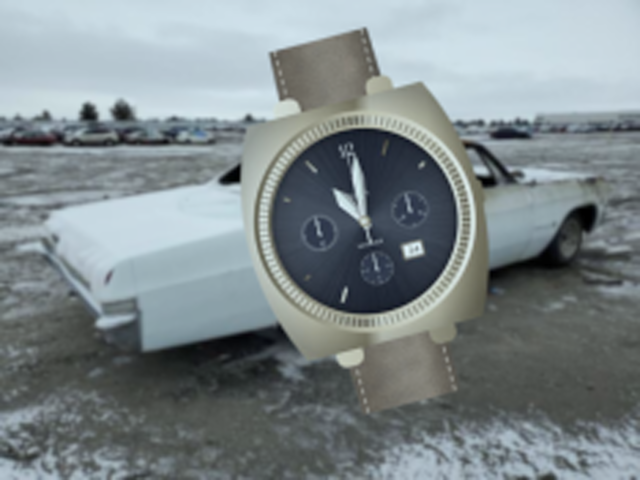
11:01
